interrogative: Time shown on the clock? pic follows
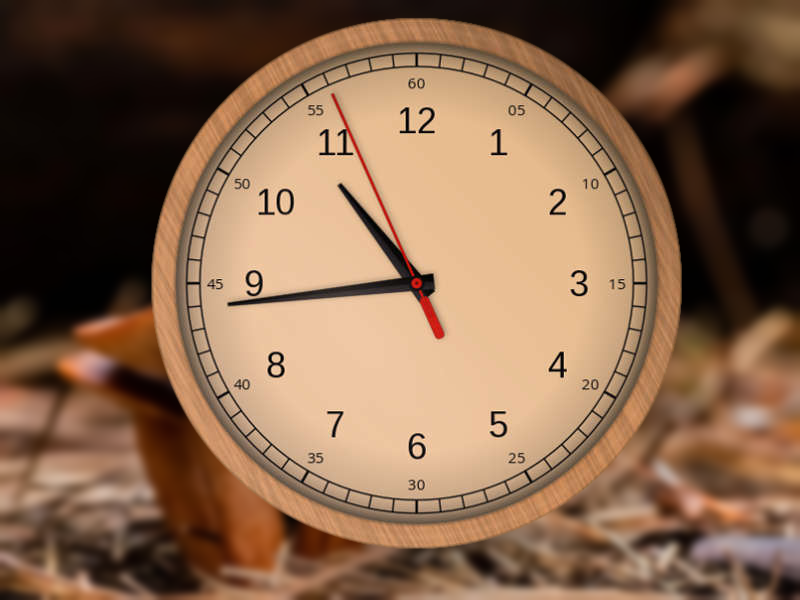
10:43:56
